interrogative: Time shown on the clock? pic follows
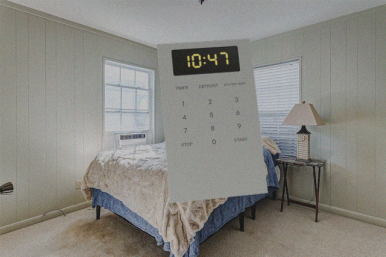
10:47
